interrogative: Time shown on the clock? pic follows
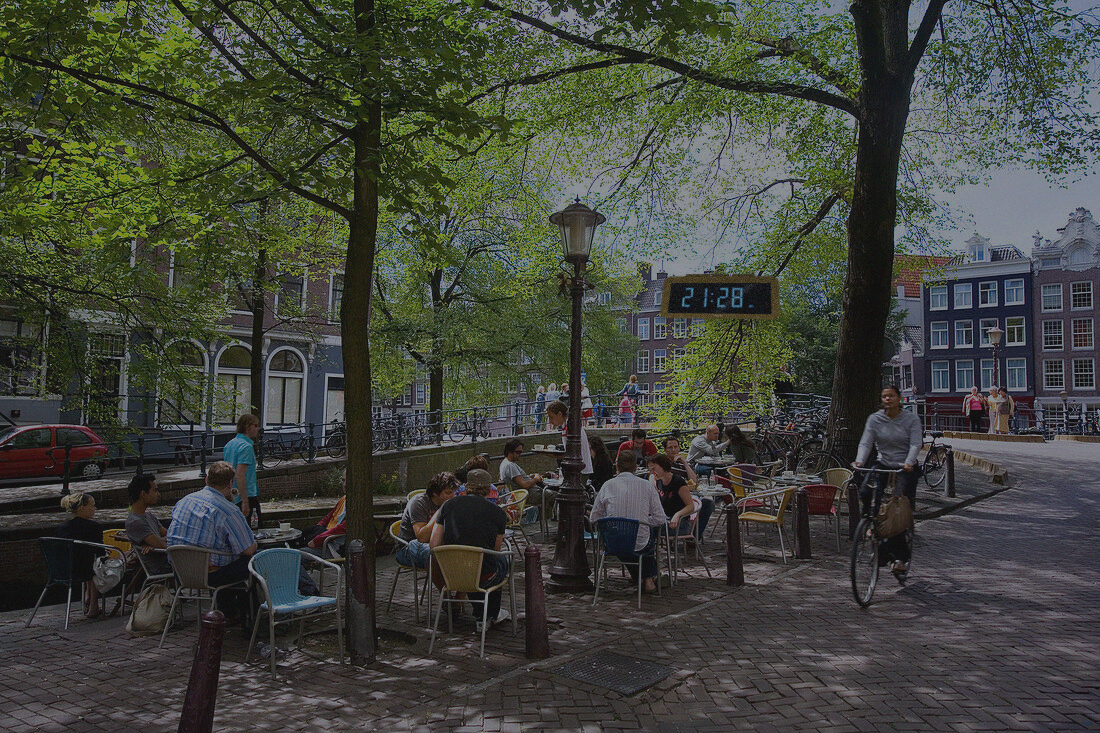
21:28
